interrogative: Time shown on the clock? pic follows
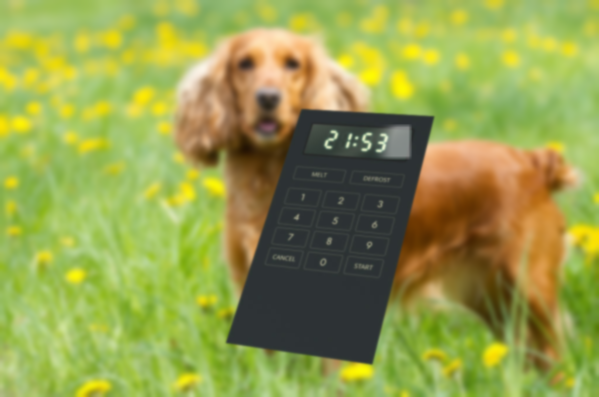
21:53
